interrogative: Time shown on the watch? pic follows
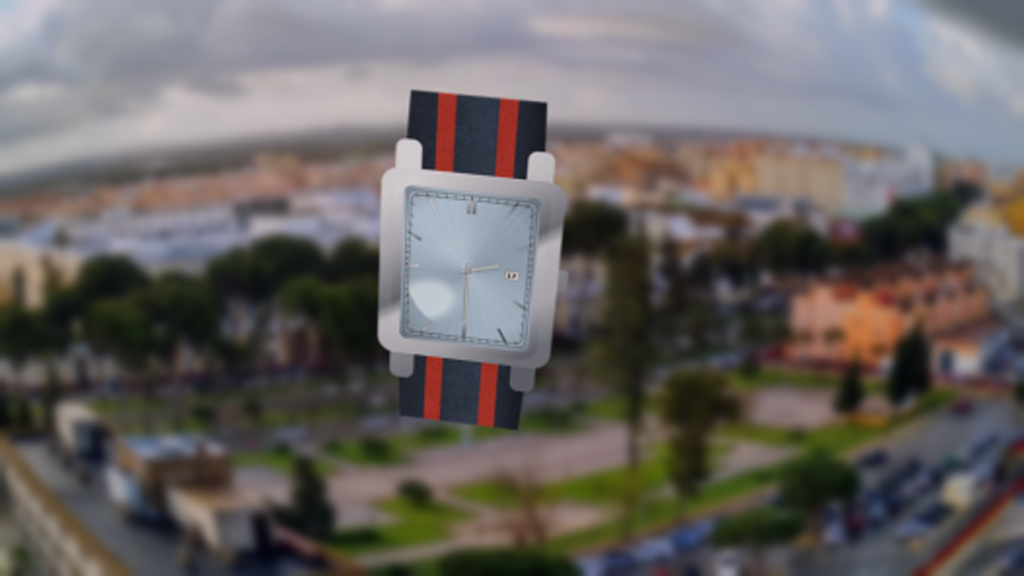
2:30
